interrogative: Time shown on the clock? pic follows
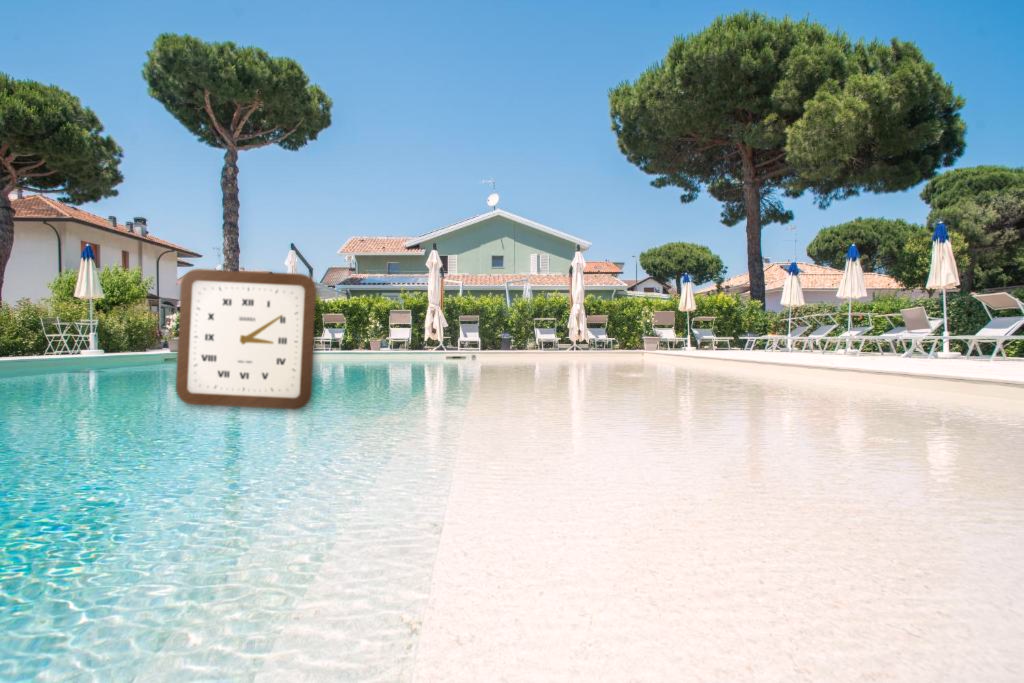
3:09
